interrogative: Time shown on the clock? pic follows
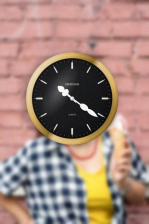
10:21
